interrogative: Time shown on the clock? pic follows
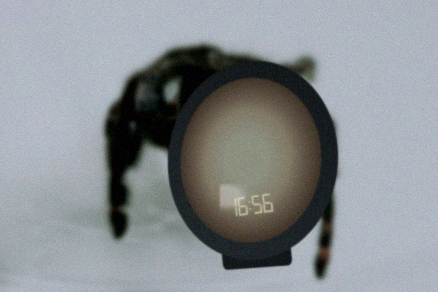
16:56
